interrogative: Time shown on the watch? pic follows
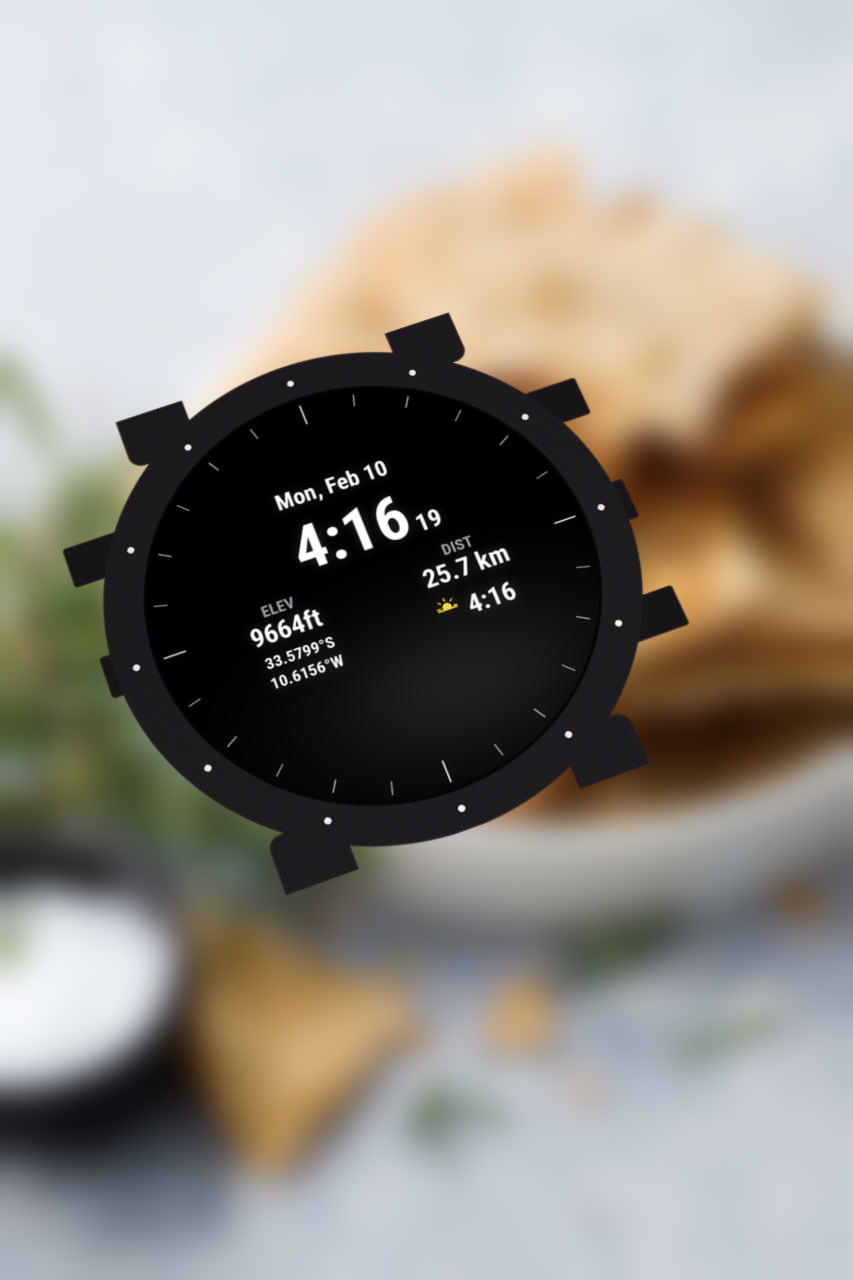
4:16:19
